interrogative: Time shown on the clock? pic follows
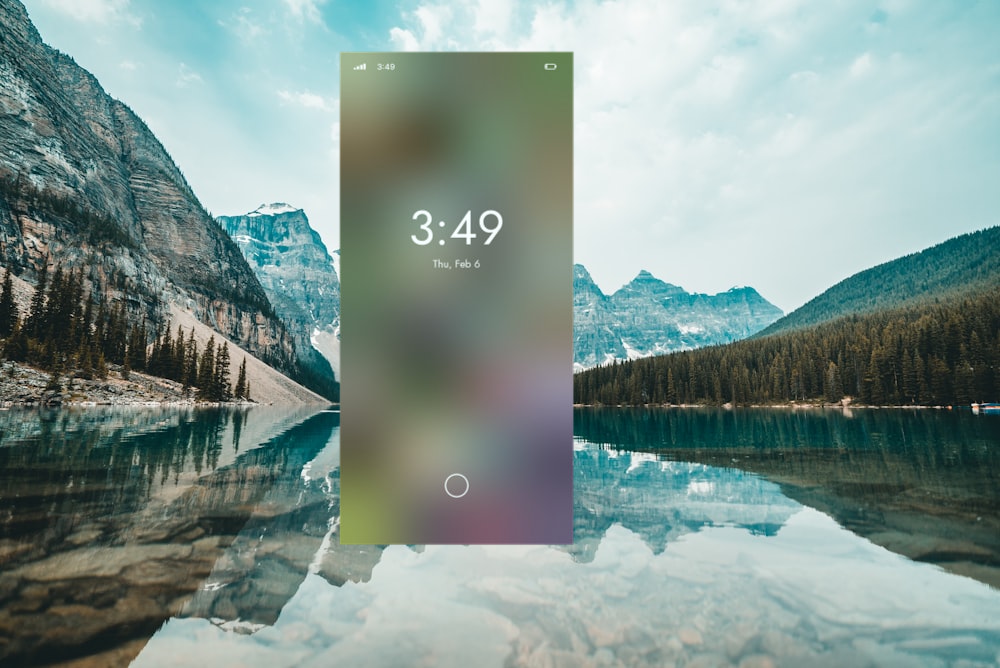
3:49
